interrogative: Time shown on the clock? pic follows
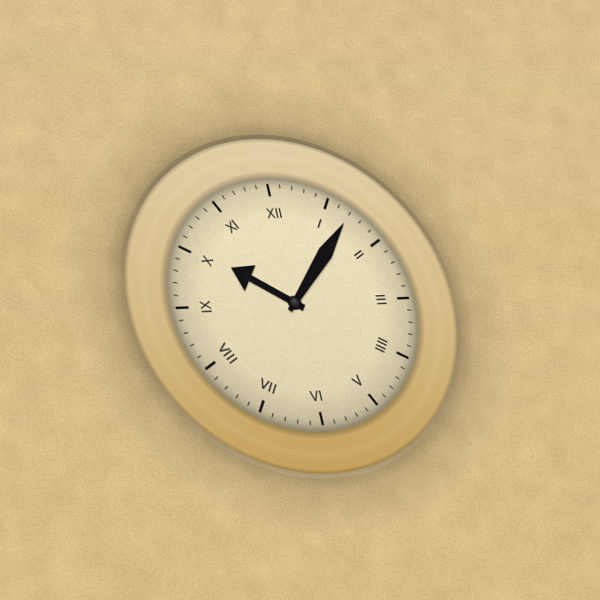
10:07
